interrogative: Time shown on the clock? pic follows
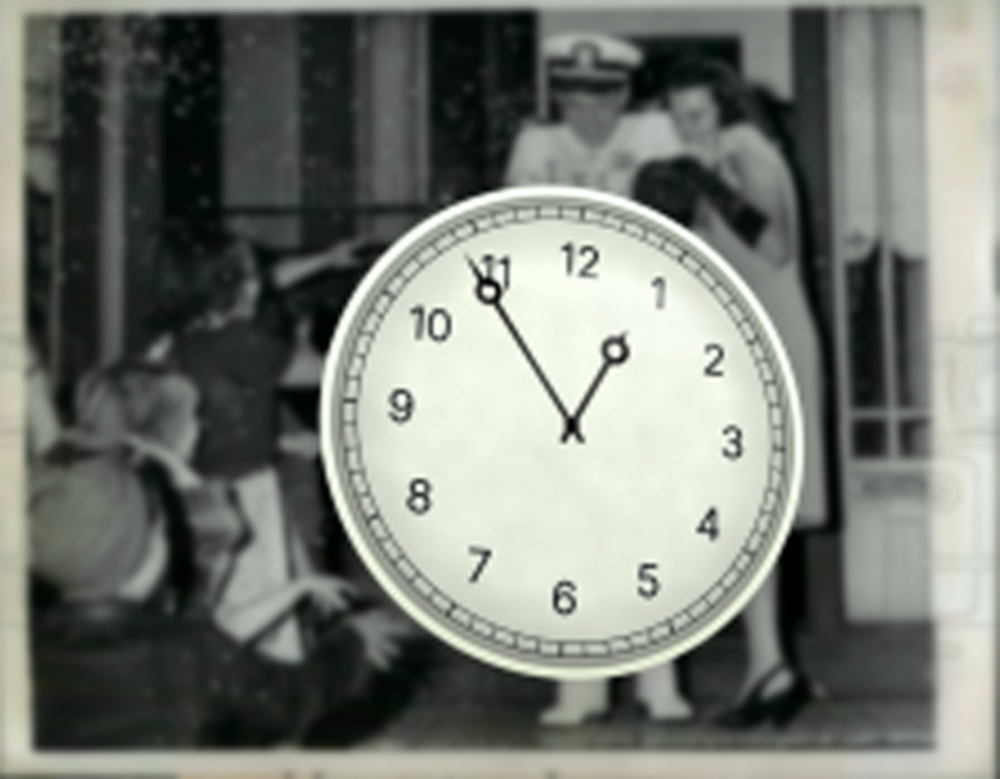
12:54
